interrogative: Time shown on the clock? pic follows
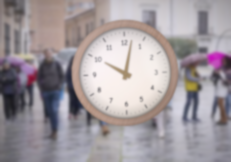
10:02
